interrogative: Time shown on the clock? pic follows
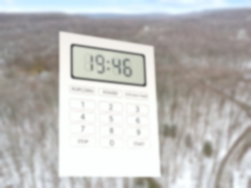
19:46
